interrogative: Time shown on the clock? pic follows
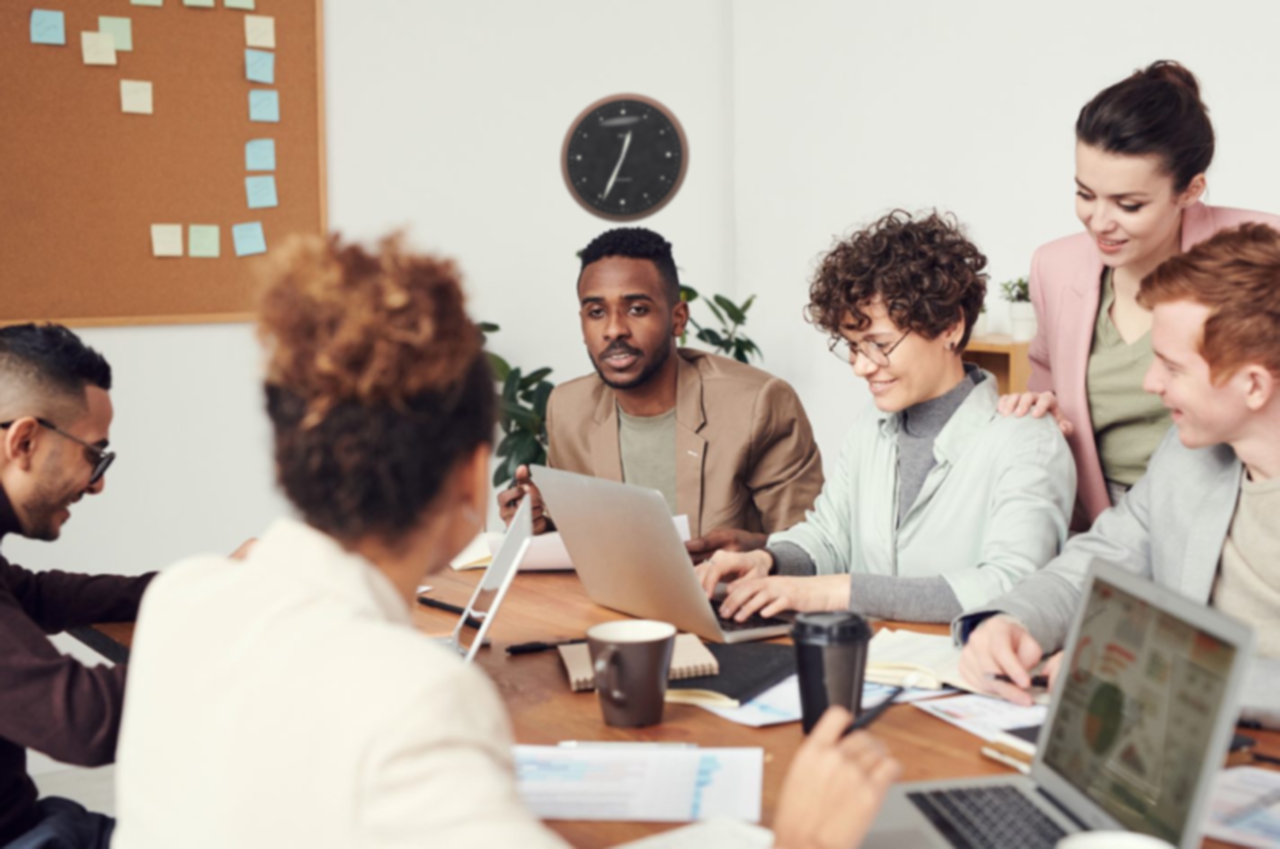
12:34
